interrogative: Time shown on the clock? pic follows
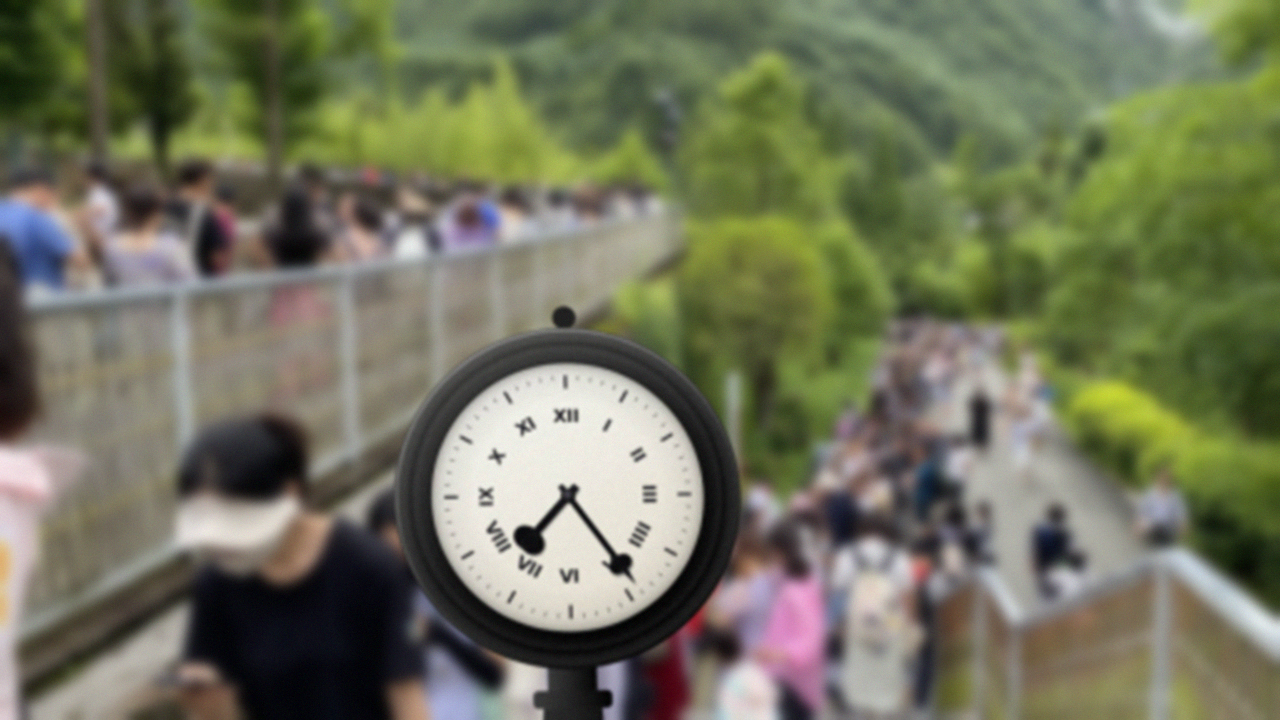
7:24
